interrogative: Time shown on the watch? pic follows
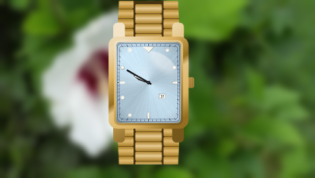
9:50
